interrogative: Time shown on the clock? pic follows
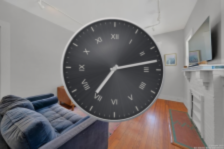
7:13
